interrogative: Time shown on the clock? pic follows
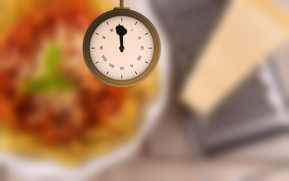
11:59
